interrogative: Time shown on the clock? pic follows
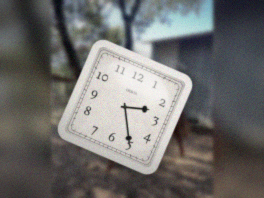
2:25
